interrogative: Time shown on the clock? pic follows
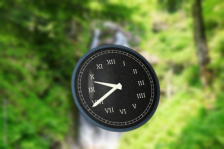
9:40
